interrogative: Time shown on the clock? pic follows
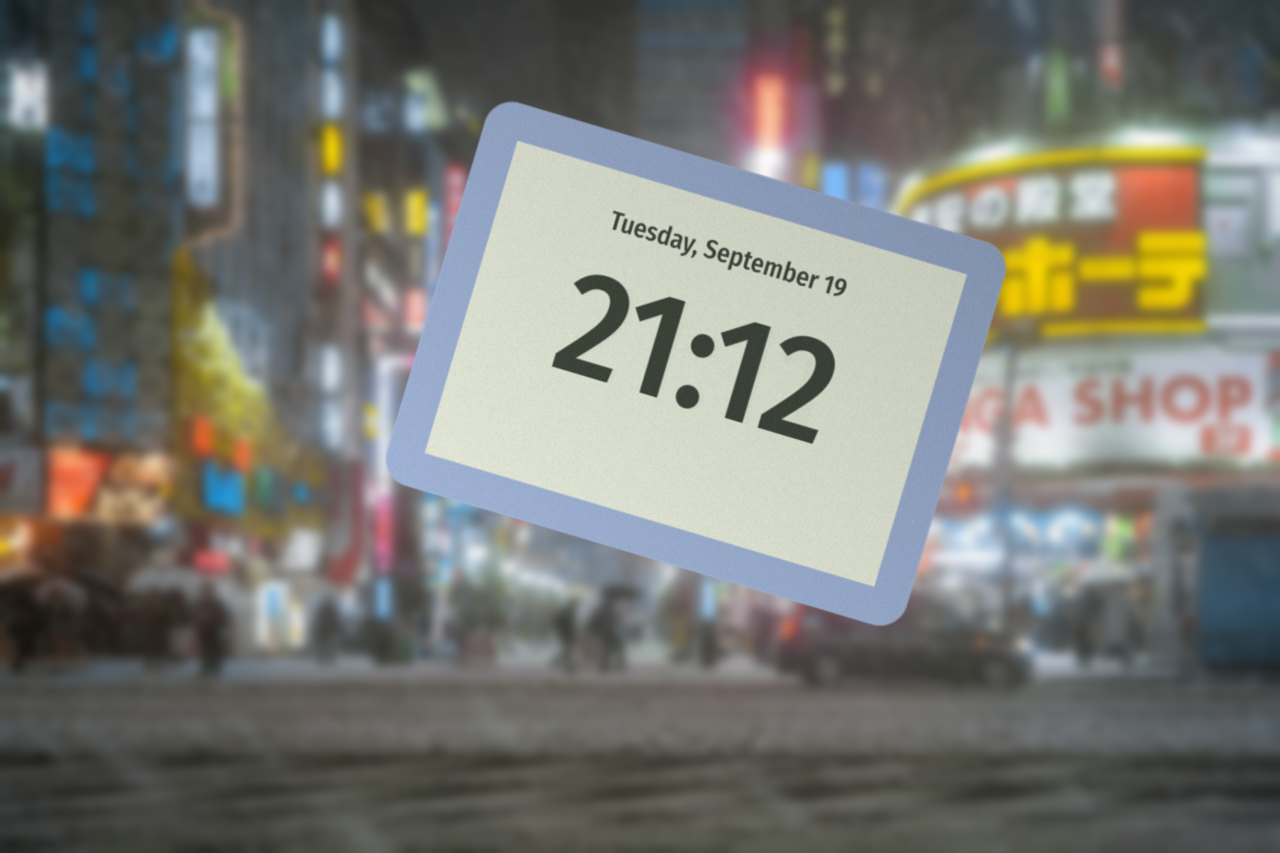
21:12
